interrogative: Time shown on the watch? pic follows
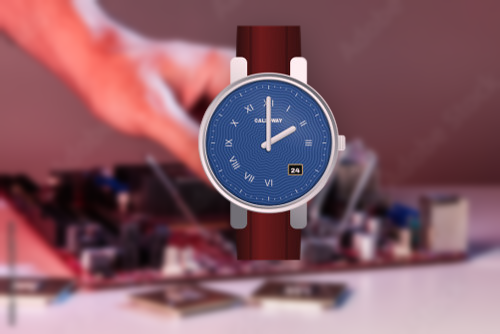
2:00
